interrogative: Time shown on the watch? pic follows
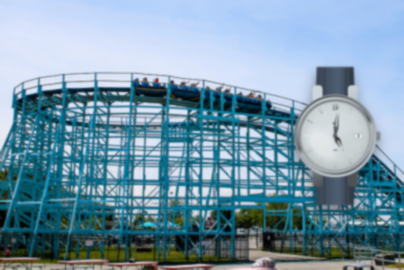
5:01
